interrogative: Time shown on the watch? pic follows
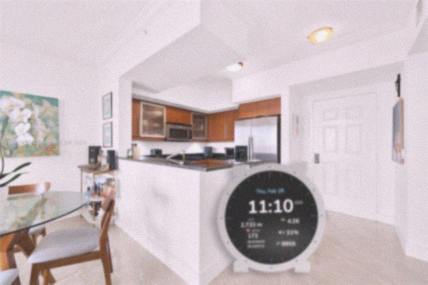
11:10
